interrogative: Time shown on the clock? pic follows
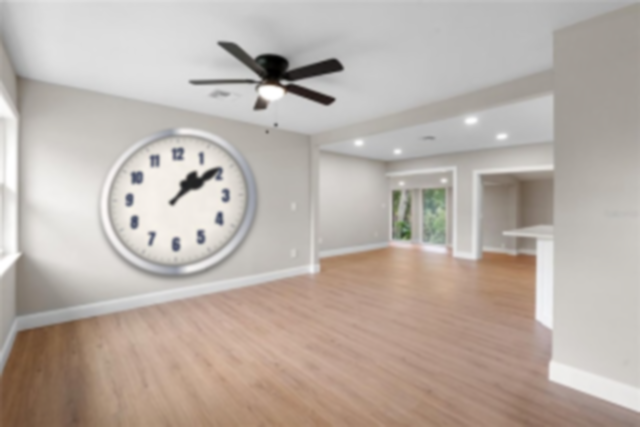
1:09
